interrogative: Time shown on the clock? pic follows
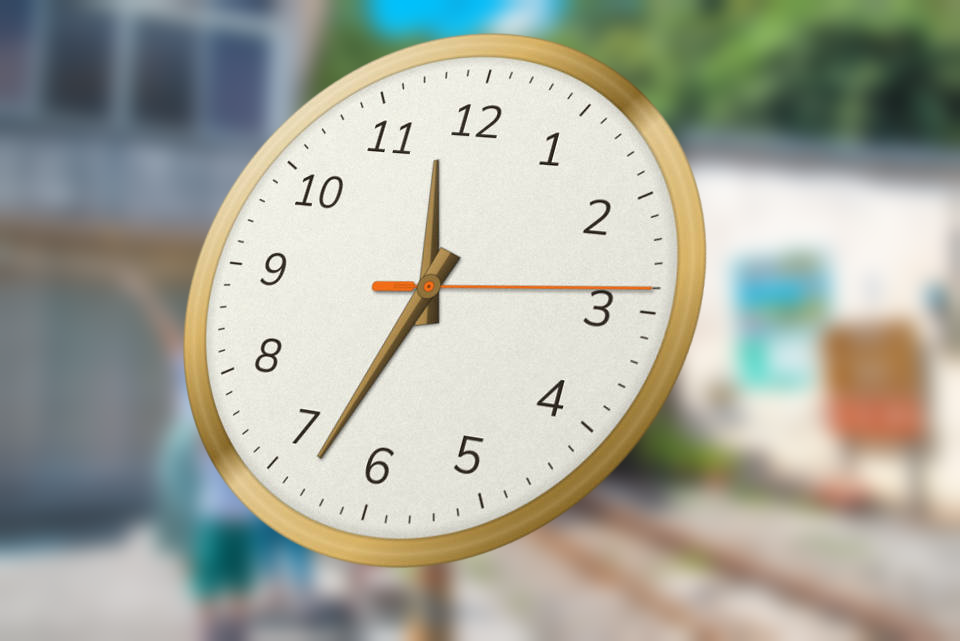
11:33:14
